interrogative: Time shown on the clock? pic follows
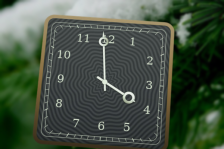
3:59
